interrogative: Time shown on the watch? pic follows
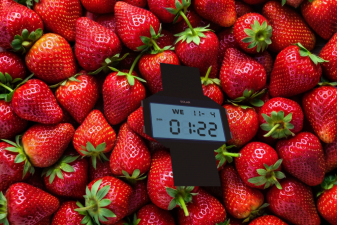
1:22
